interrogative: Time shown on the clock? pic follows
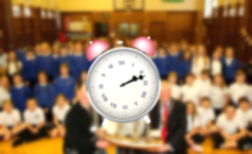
2:12
